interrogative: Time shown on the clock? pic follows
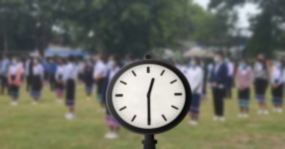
12:30
